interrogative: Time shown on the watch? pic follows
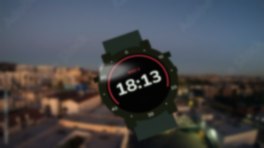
18:13
